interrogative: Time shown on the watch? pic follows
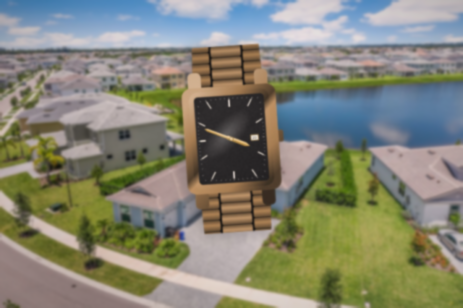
3:49
